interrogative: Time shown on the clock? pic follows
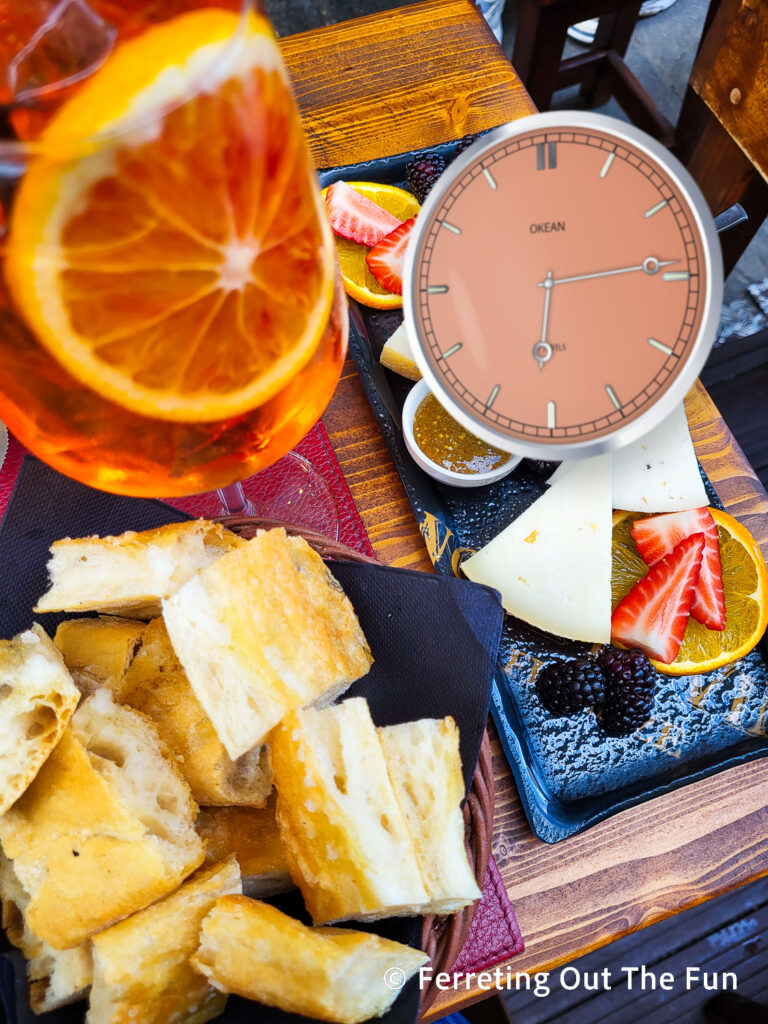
6:14
